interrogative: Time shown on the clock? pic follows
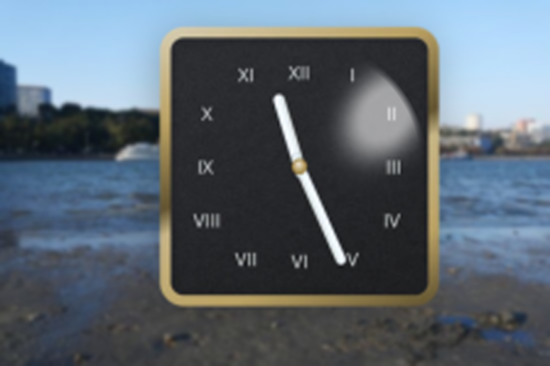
11:26
